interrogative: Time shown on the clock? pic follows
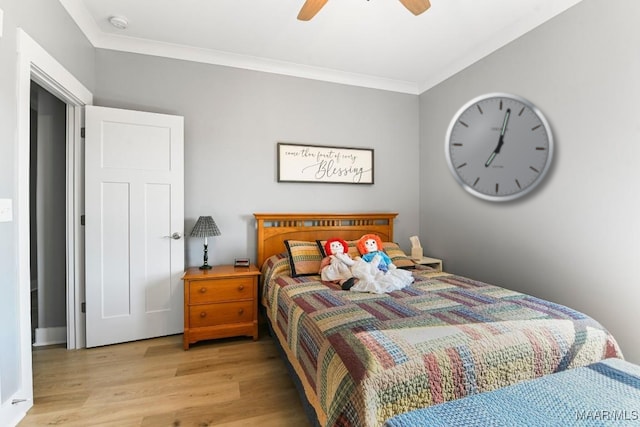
7:02
